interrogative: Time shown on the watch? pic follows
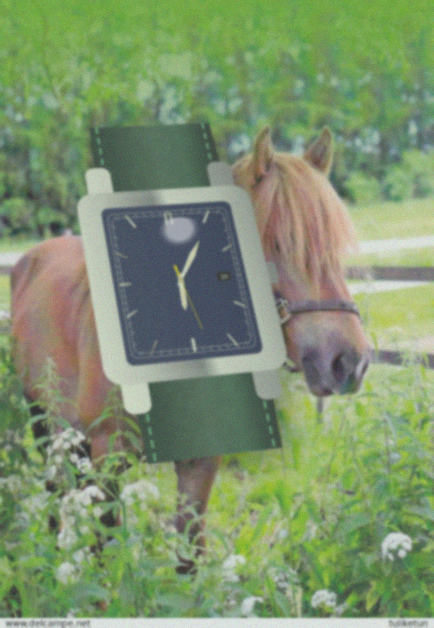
6:05:28
